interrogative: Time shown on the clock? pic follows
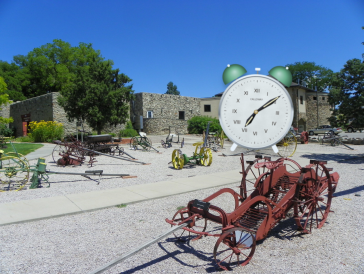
7:09
